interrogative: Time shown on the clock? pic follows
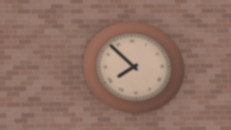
7:53
